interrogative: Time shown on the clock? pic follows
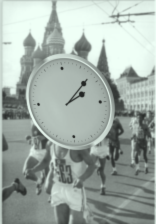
2:08
